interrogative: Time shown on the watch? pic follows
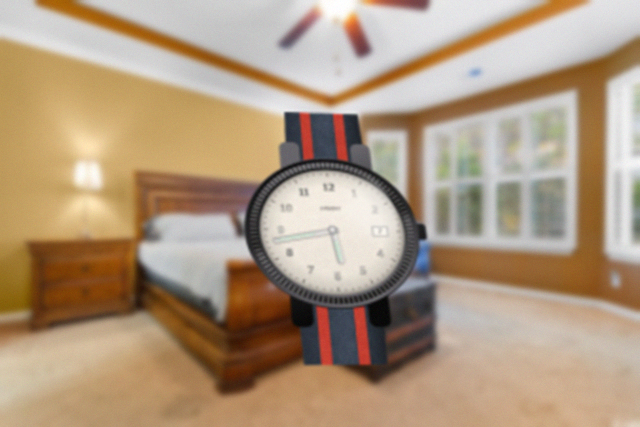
5:43
